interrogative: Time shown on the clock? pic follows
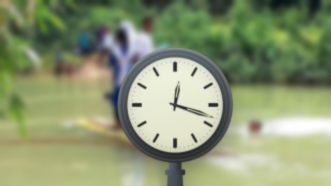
12:18
